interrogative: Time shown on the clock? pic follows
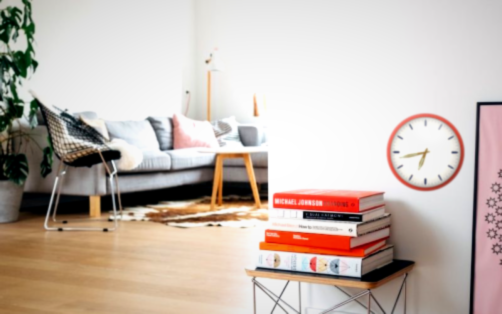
6:43
